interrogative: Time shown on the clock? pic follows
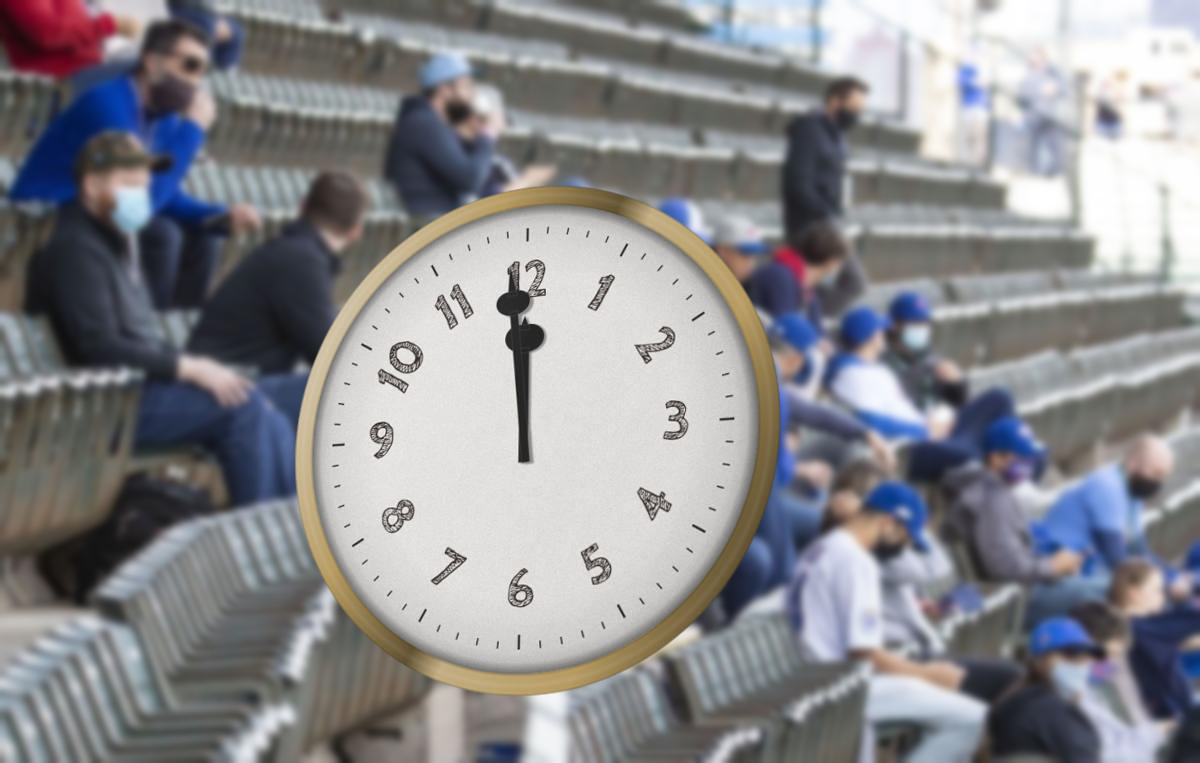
11:59
